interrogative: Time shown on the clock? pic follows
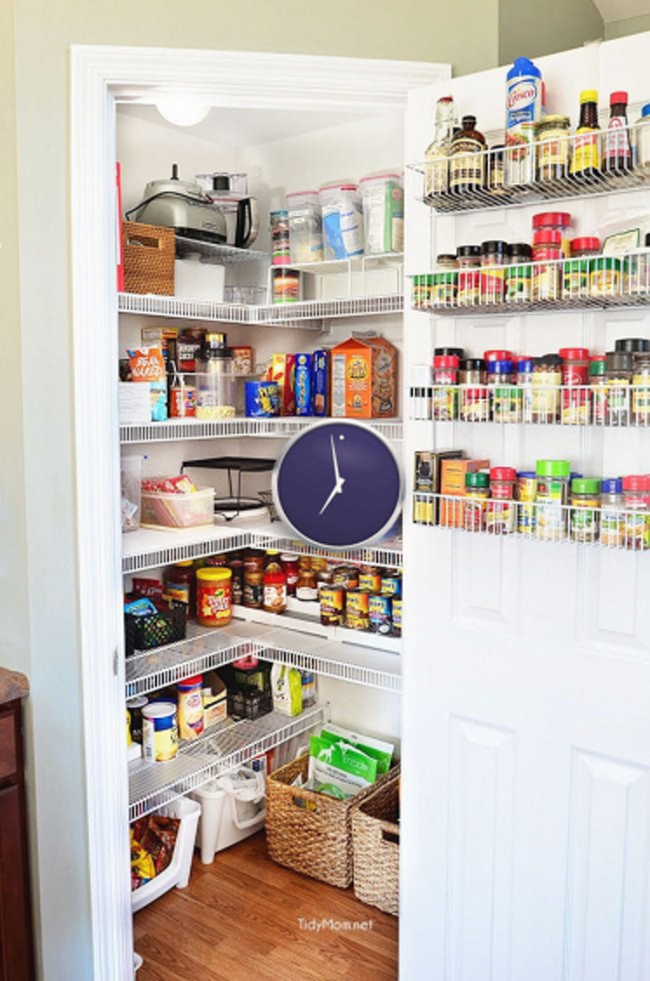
6:58
